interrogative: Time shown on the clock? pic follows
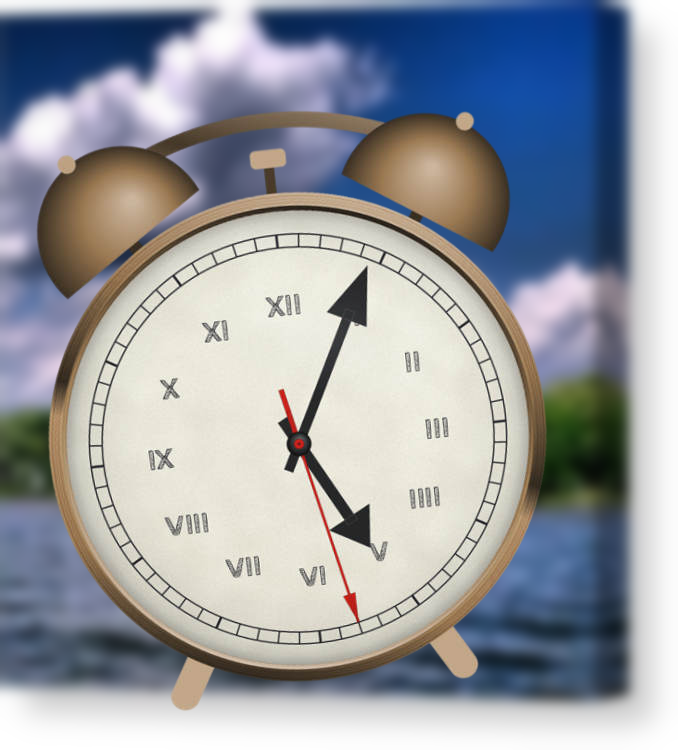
5:04:28
